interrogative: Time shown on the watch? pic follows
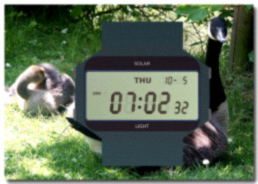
7:02:32
